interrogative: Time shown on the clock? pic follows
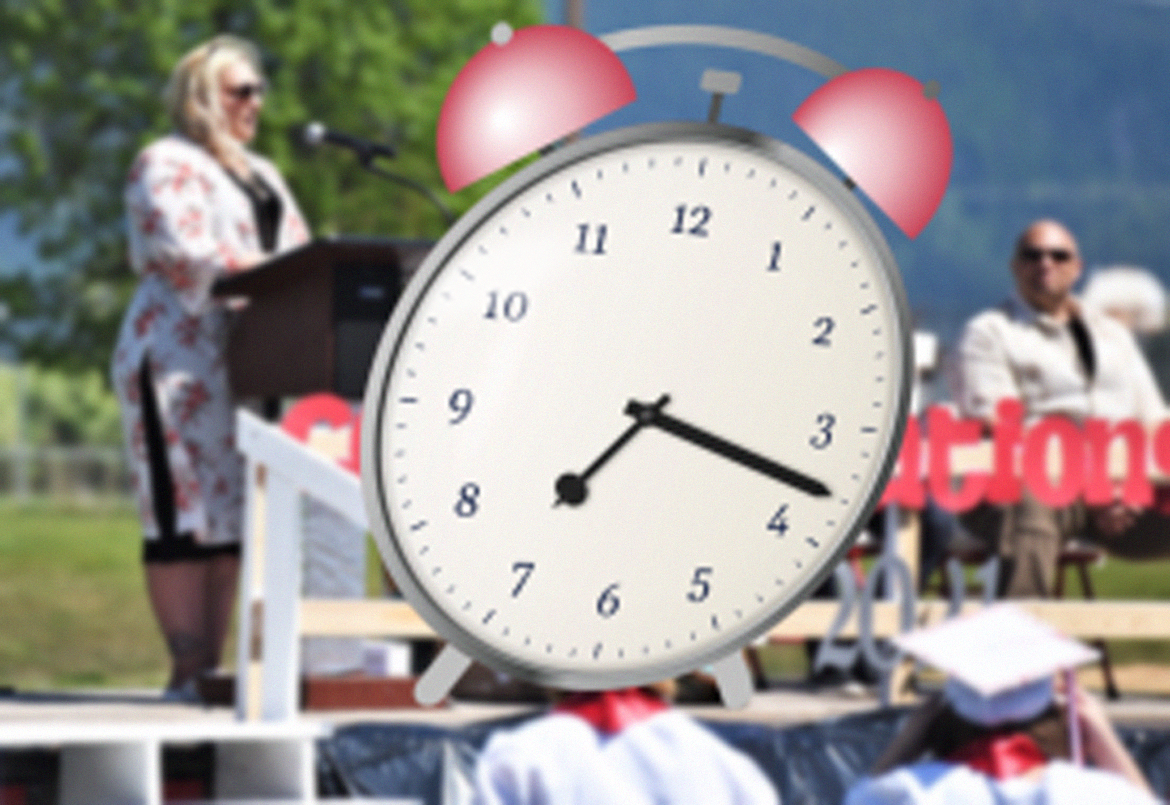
7:18
